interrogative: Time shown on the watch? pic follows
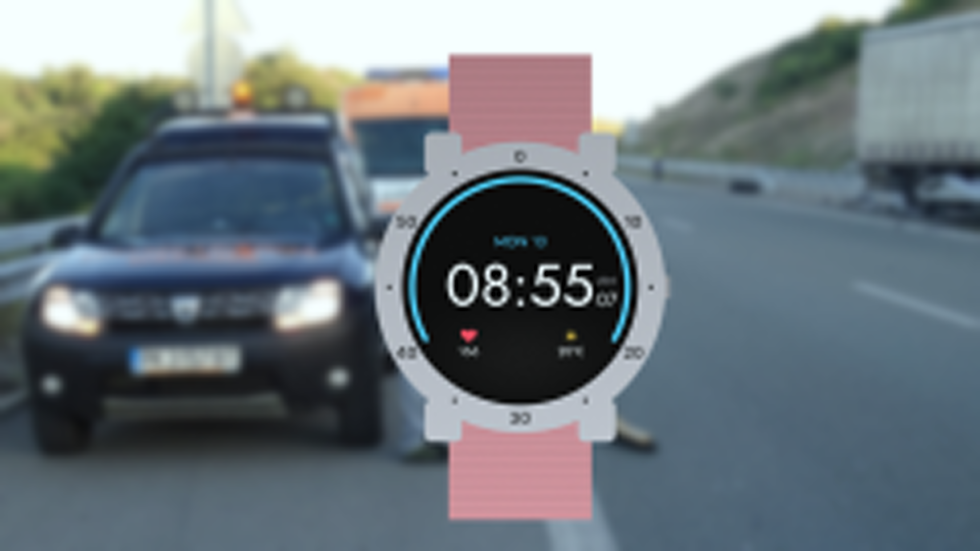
8:55
